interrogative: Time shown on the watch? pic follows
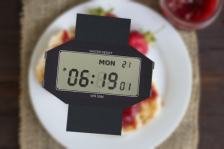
6:19:01
